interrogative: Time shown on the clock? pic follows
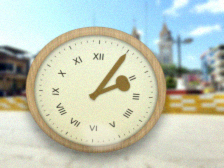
2:05
